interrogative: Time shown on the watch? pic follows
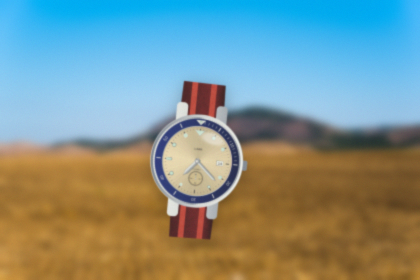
7:22
